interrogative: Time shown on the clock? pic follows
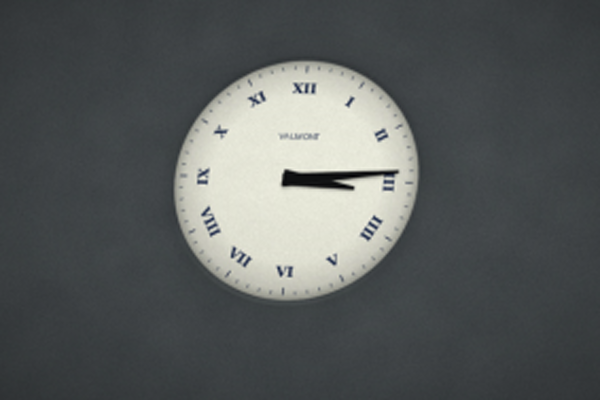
3:14
